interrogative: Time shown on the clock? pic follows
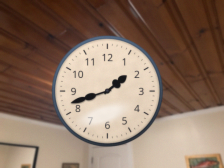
1:42
